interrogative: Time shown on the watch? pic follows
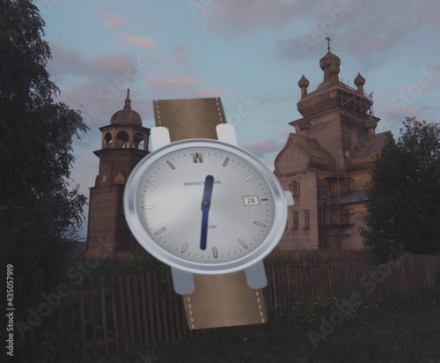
12:32
